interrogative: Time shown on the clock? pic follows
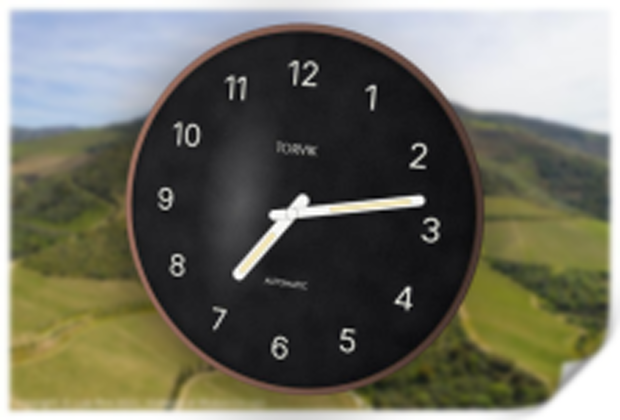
7:13
